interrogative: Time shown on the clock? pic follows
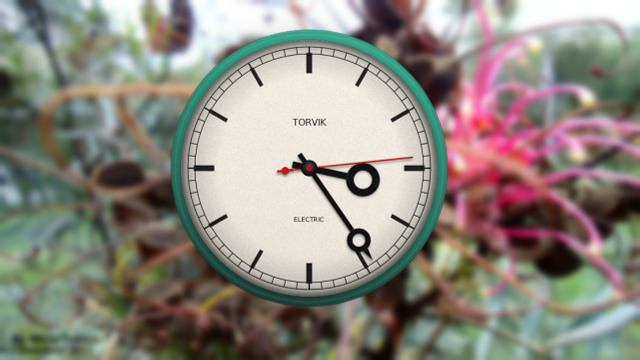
3:24:14
